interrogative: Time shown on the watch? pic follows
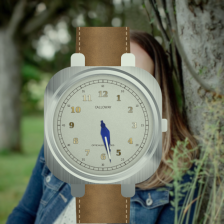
5:28
